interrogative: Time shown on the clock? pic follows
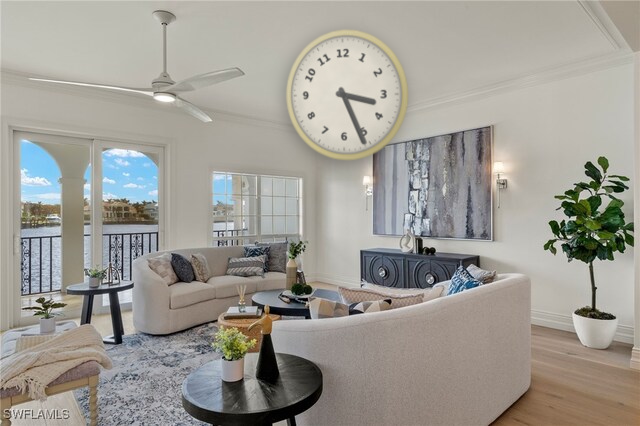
3:26
